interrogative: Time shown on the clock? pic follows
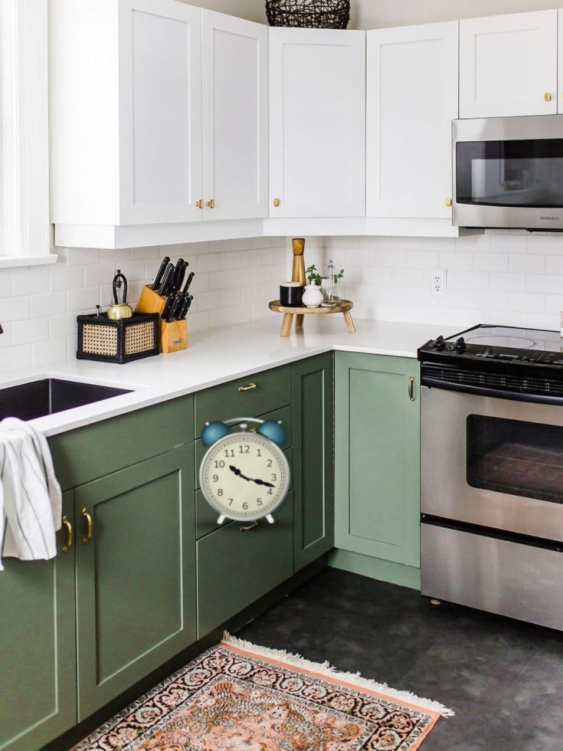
10:18
